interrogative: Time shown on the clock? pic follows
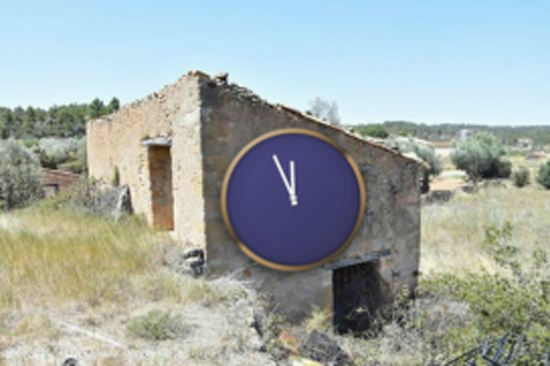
11:56
